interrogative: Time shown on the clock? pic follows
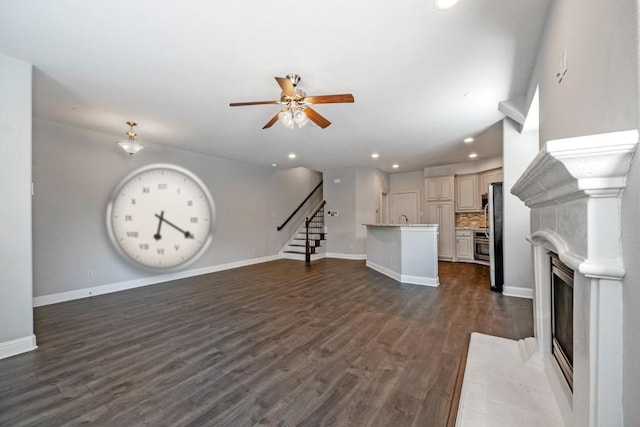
6:20
